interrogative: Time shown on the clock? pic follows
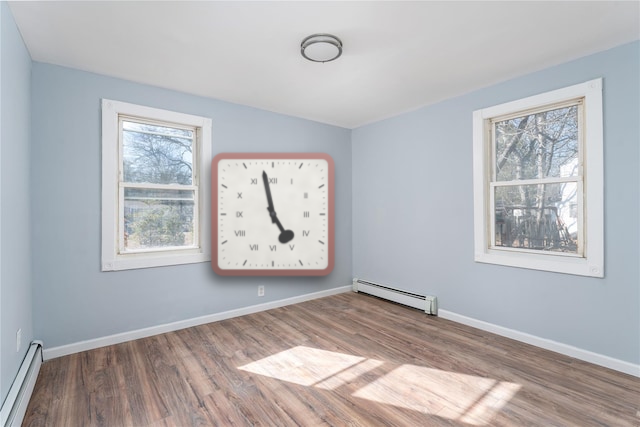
4:58
